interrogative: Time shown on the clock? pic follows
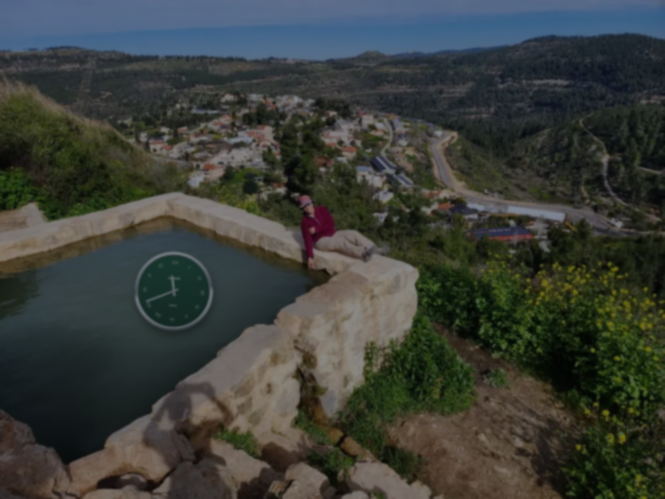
11:41
